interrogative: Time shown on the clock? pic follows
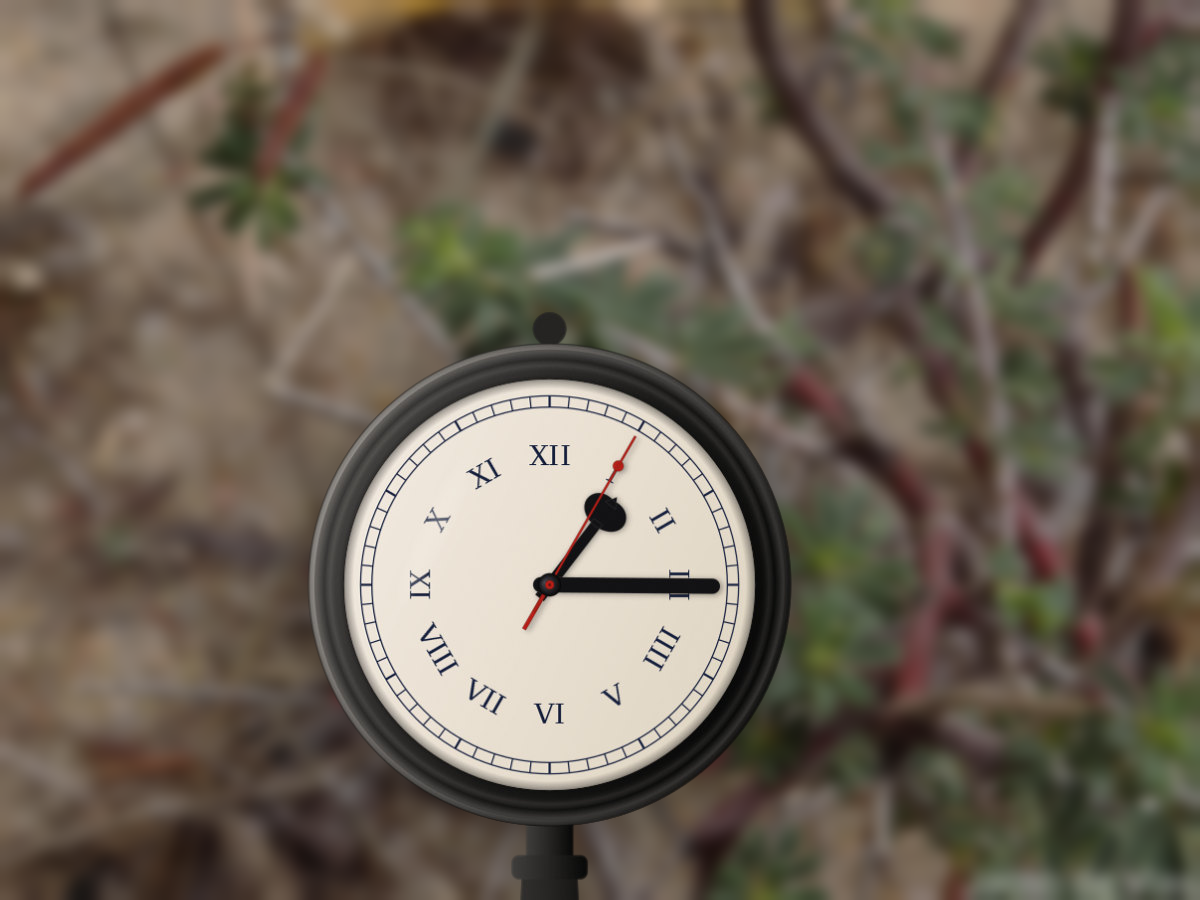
1:15:05
